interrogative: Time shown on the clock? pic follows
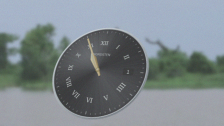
10:55
